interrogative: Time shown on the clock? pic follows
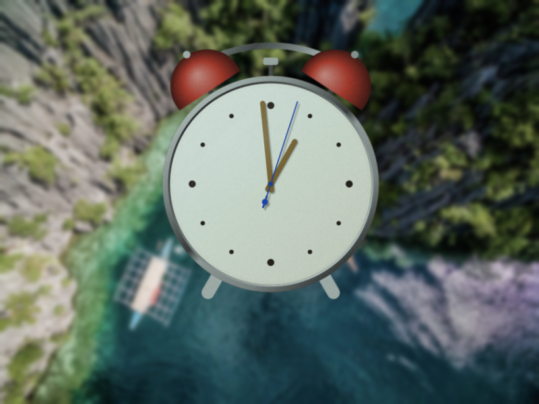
12:59:03
